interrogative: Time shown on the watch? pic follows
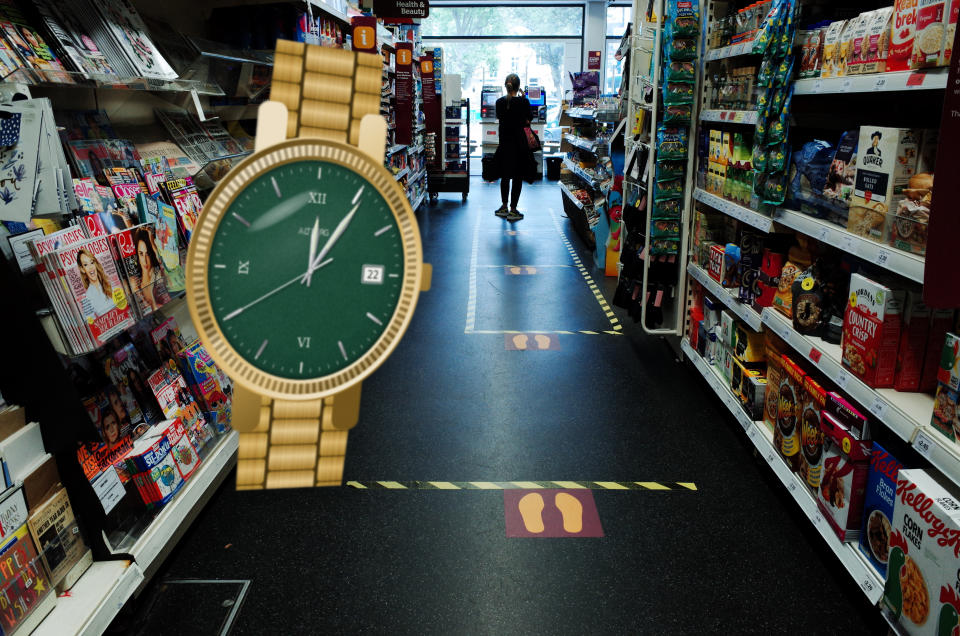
12:05:40
